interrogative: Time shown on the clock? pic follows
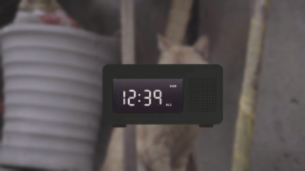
12:39
